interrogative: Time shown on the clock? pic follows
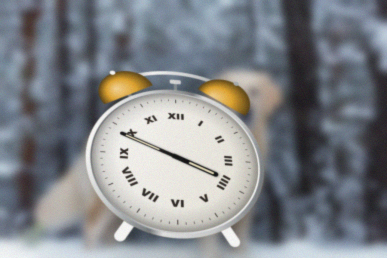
3:49
